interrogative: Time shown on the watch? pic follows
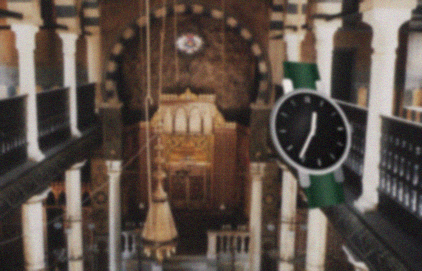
12:36
